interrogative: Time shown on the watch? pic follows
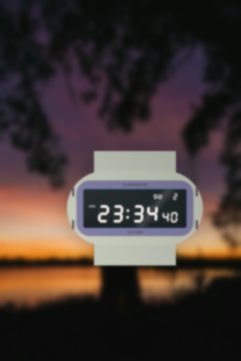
23:34:40
